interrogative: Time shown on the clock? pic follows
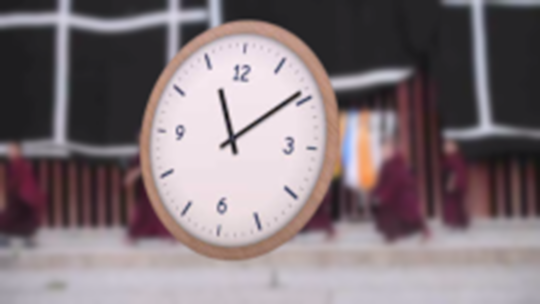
11:09
